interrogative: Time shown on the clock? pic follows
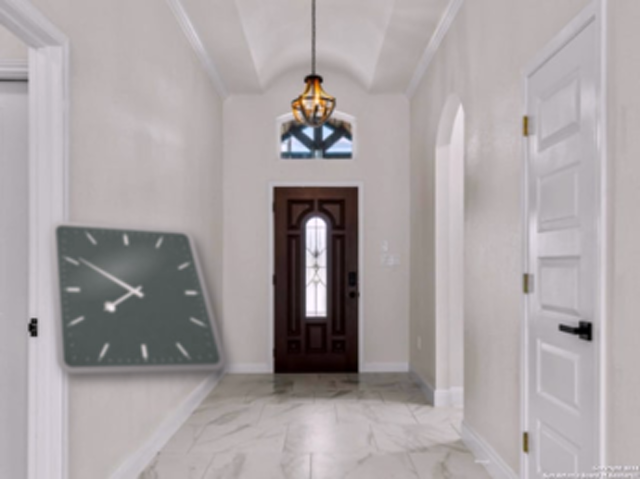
7:51
